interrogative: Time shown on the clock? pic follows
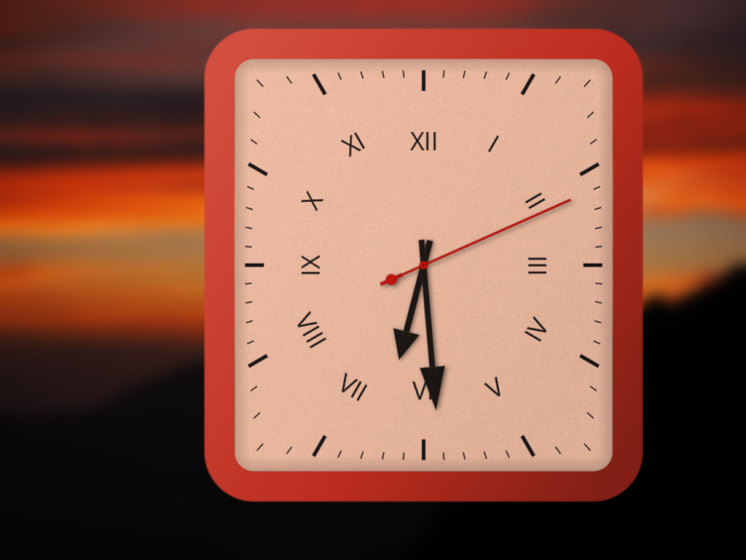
6:29:11
